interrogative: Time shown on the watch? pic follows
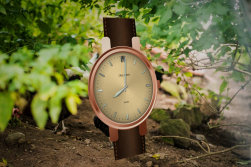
8:01
